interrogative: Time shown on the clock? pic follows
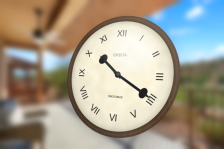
10:20
